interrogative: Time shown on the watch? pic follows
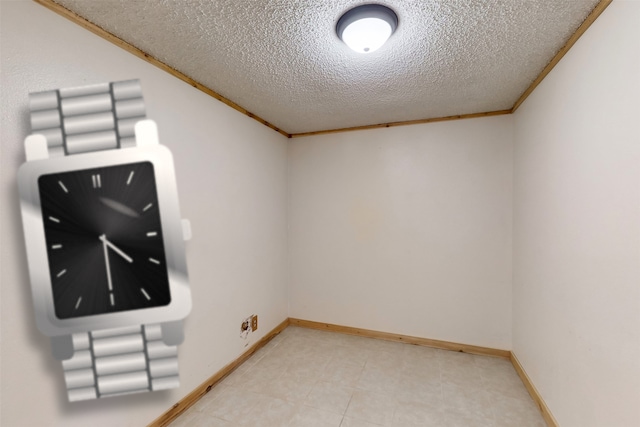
4:30
